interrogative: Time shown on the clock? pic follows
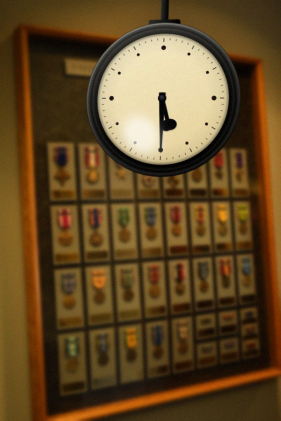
5:30
